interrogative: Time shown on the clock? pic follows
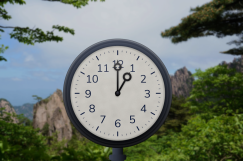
1:00
